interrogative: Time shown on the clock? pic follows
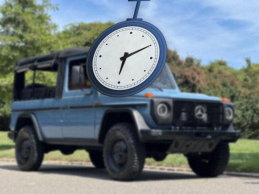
6:10
